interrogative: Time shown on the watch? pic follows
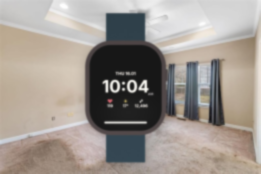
10:04
